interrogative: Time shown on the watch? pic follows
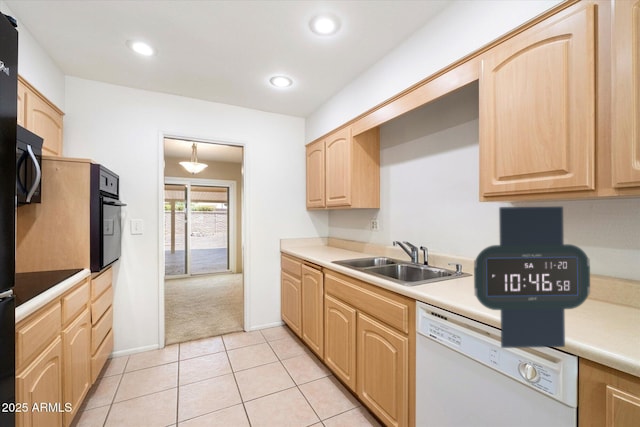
10:46:58
